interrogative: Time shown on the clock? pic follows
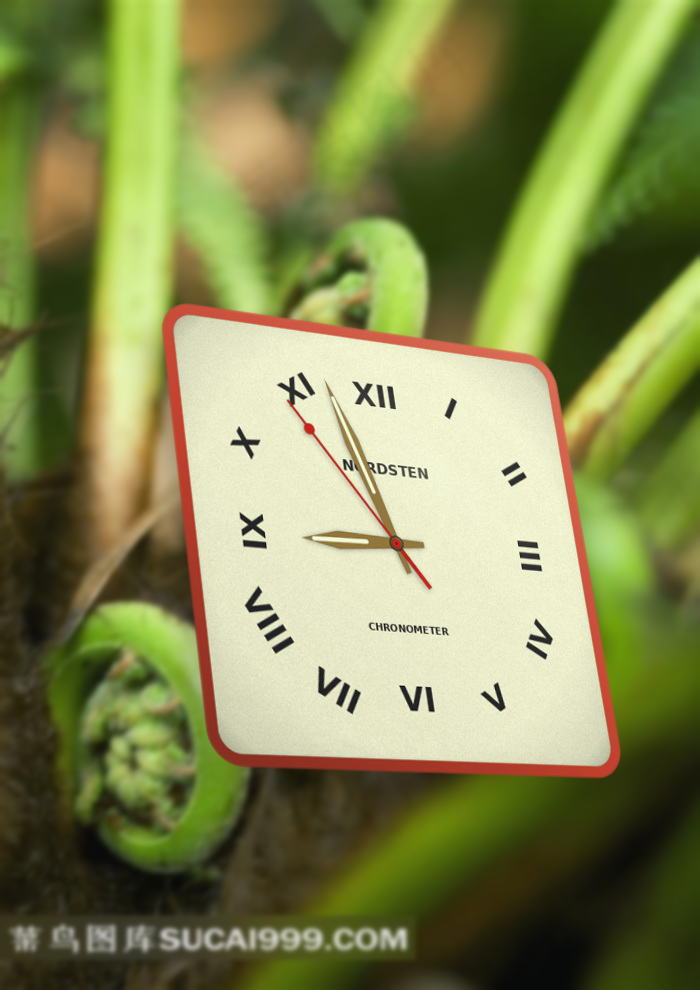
8:56:54
